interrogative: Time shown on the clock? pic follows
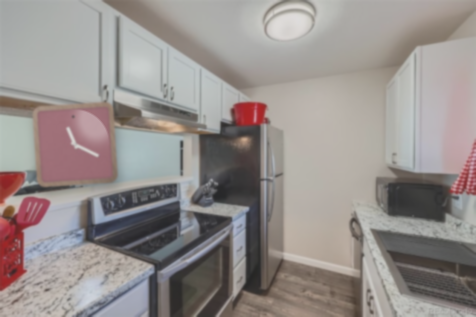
11:20
